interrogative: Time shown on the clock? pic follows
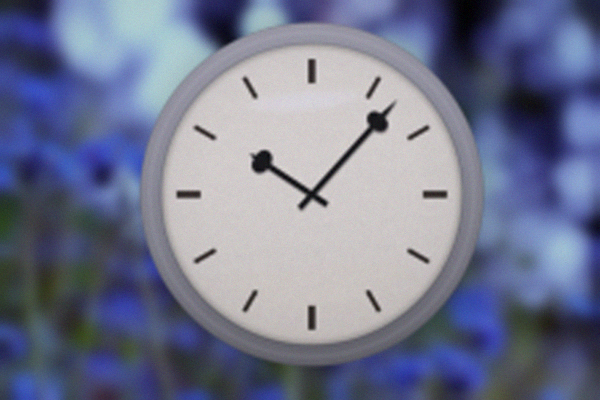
10:07
